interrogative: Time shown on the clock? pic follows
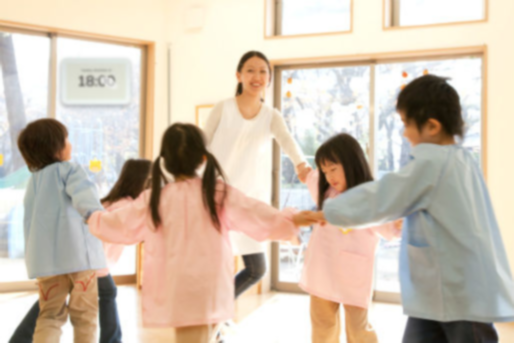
18:00
